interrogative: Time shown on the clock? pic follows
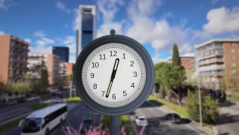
12:33
